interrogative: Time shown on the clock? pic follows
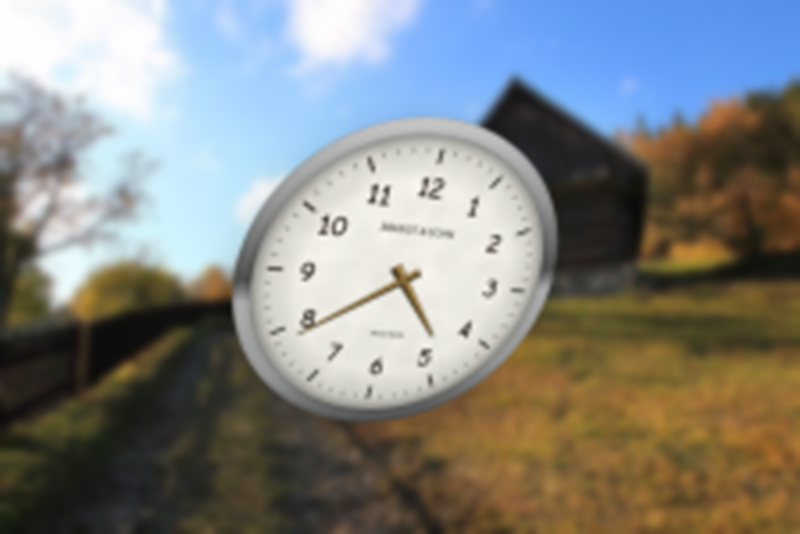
4:39
